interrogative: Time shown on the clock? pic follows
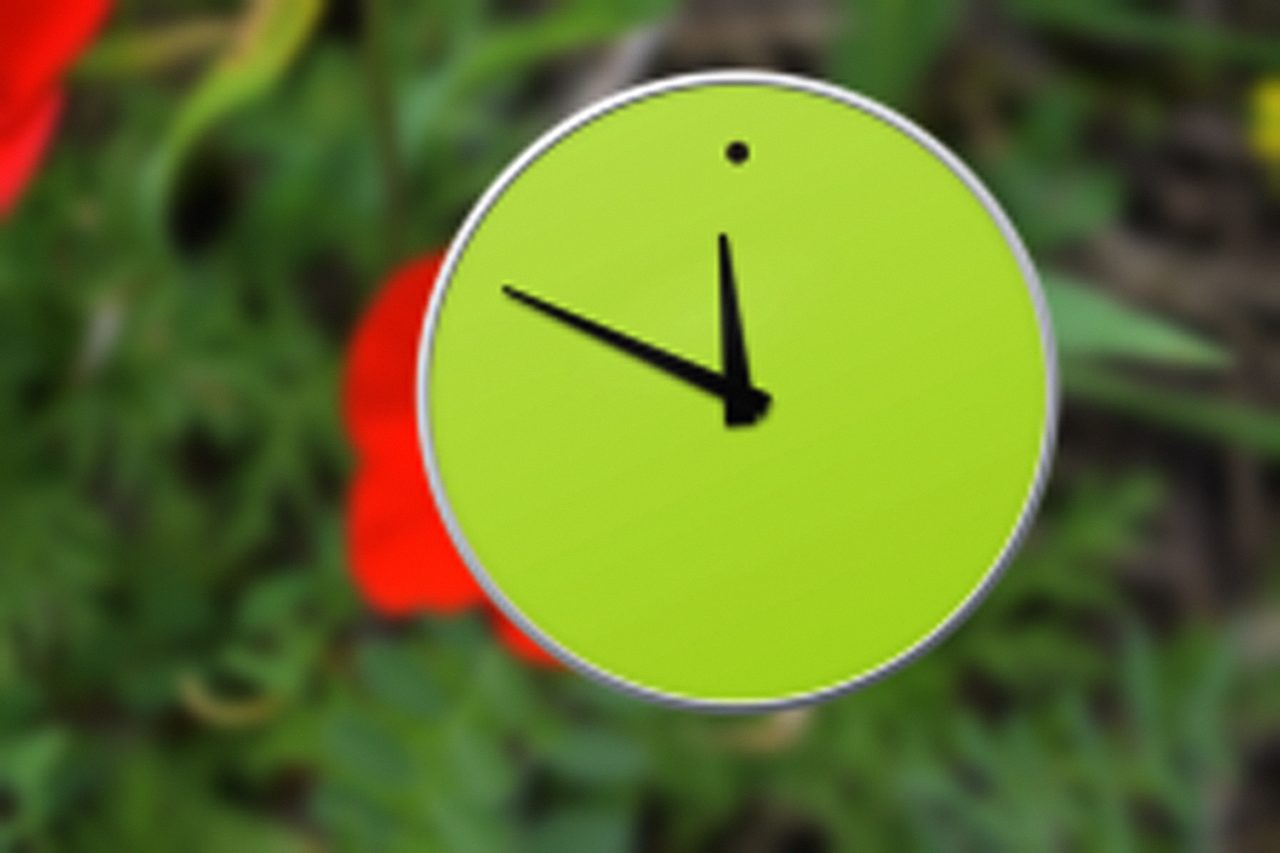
11:49
